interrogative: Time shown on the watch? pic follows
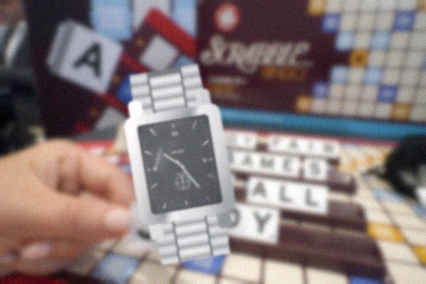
10:25
